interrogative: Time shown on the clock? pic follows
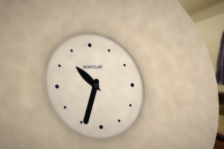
10:34
